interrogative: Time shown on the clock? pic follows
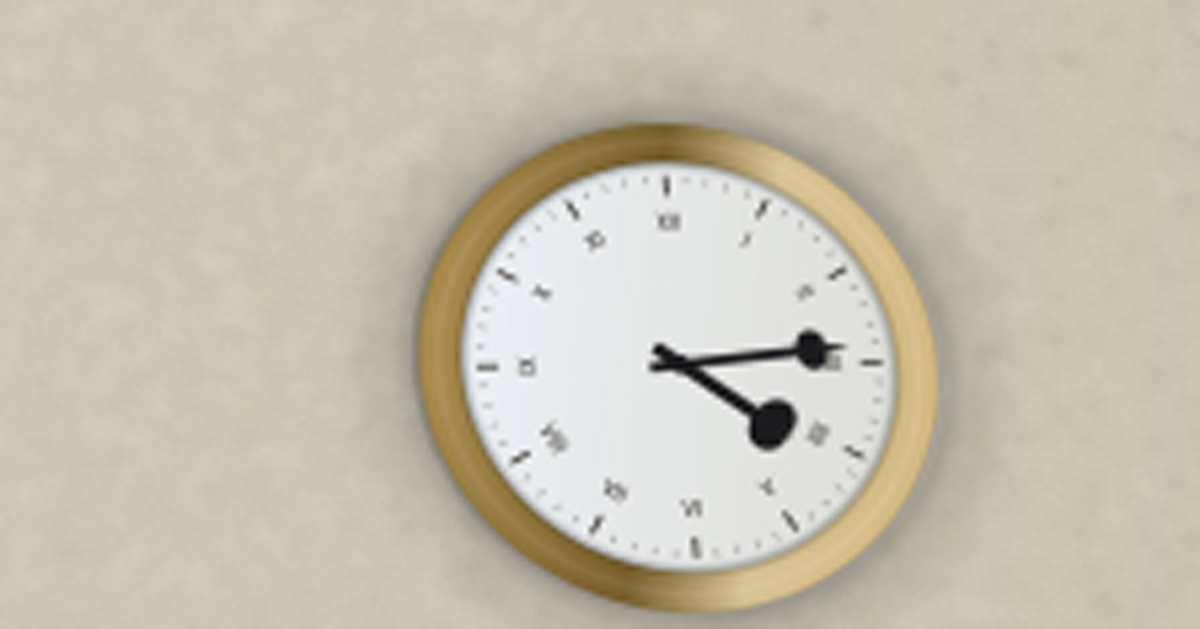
4:14
